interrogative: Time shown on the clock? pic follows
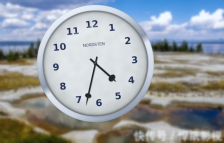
4:33
